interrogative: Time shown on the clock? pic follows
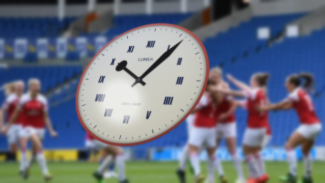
10:06
